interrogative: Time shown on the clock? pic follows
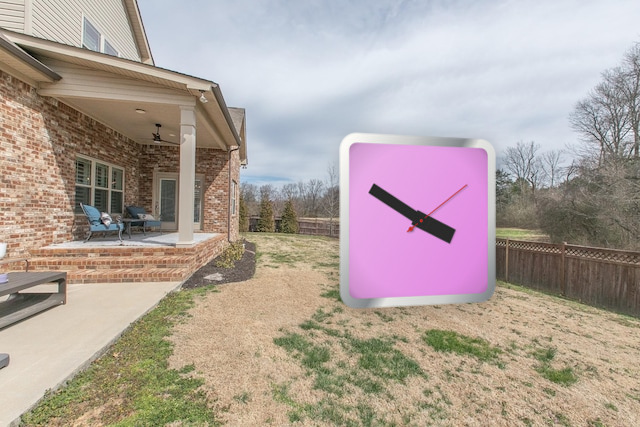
3:50:09
